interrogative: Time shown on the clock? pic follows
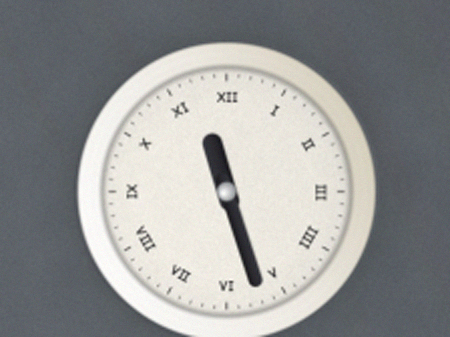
11:27
